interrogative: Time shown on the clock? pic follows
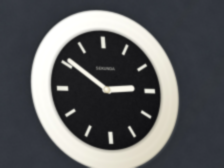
2:51
